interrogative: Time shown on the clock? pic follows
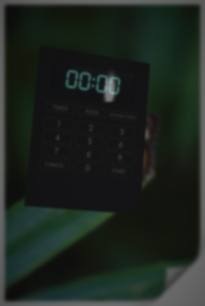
0:00
